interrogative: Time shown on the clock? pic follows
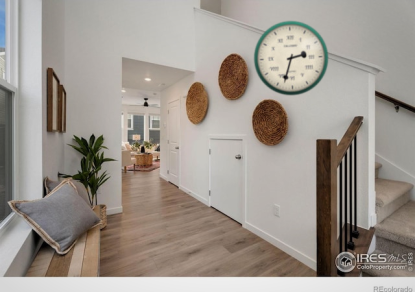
2:33
